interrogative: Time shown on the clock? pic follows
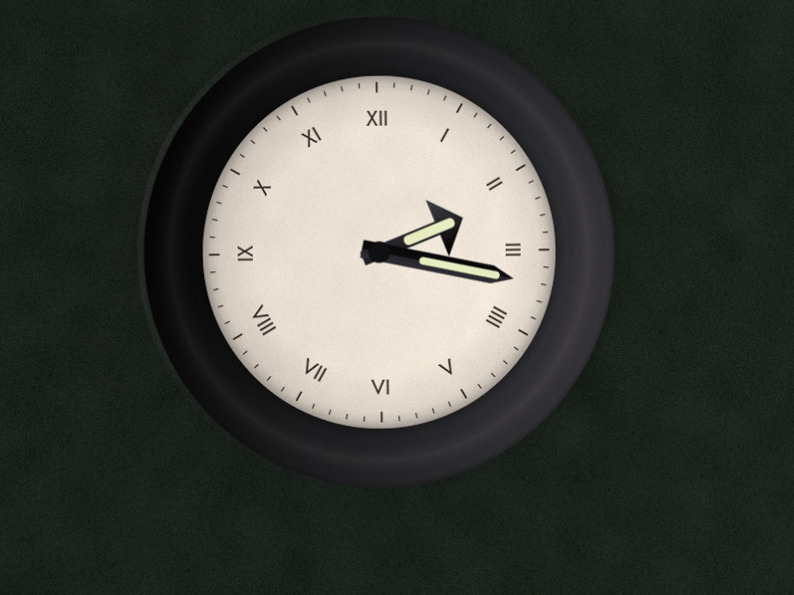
2:17
